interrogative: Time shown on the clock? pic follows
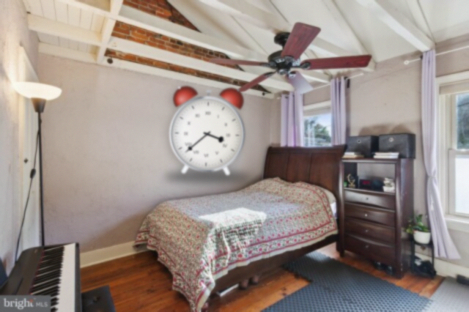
3:38
